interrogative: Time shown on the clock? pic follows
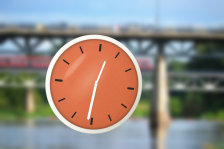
12:31
